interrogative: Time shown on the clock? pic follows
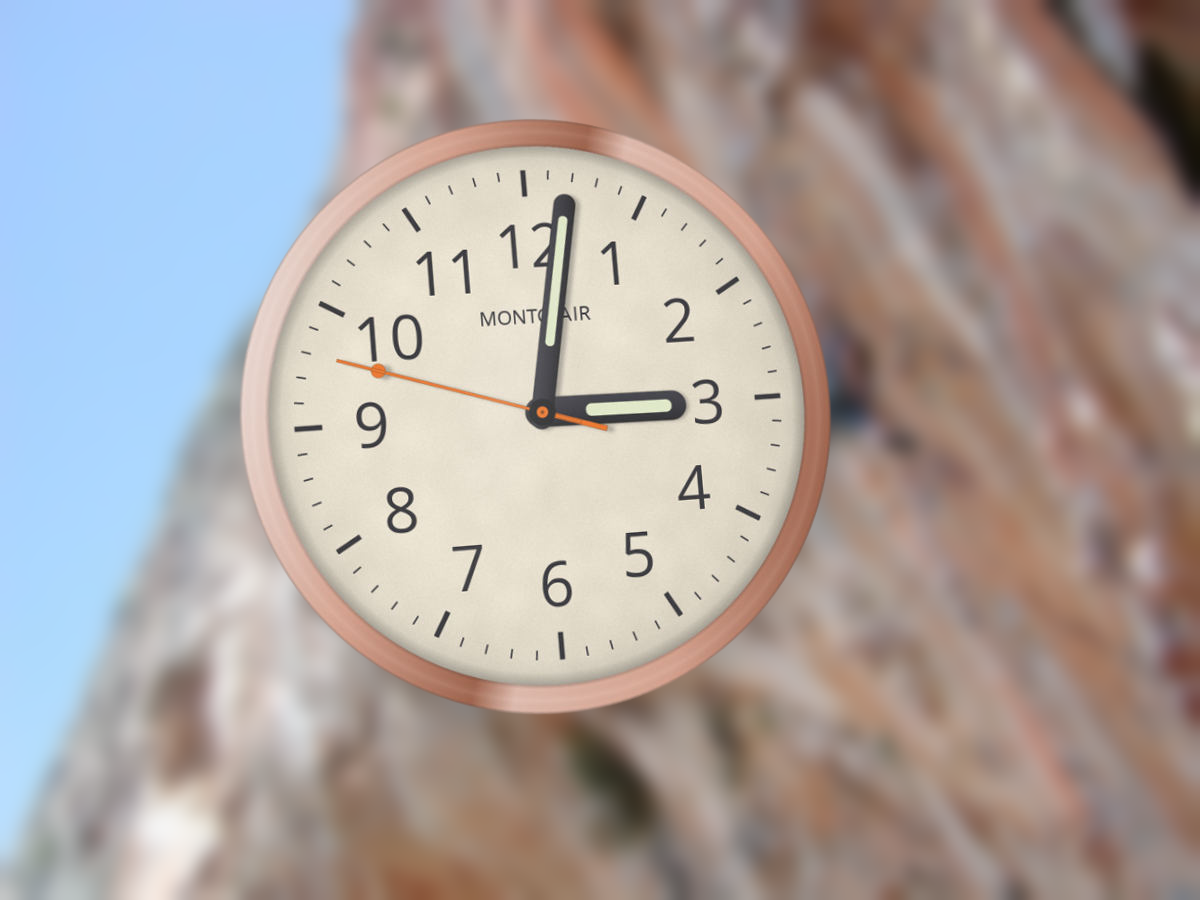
3:01:48
